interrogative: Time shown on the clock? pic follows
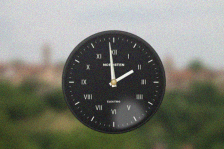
1:59
